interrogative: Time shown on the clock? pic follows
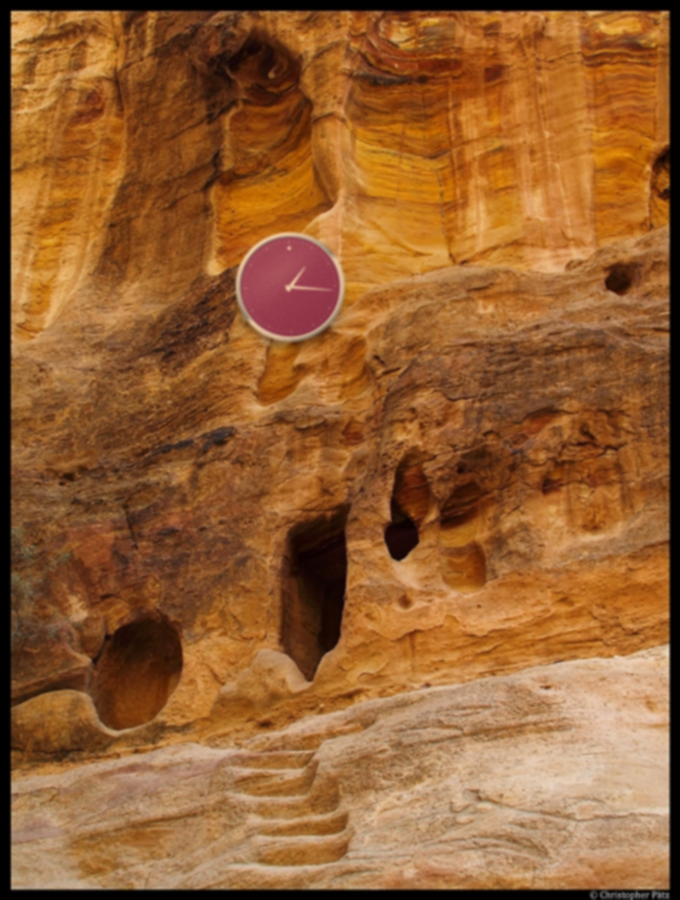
1:16
